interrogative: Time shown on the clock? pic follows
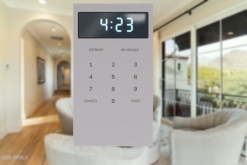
4:23
